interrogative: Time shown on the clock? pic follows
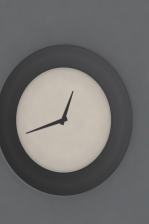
12:42
